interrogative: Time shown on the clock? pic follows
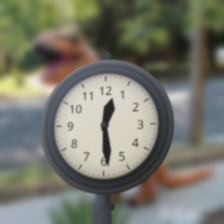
12:29
